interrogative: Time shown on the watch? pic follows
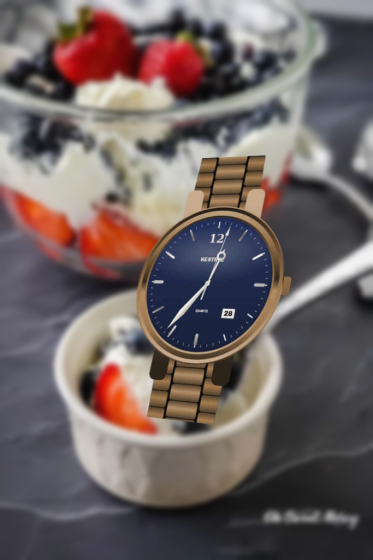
12:36:02
